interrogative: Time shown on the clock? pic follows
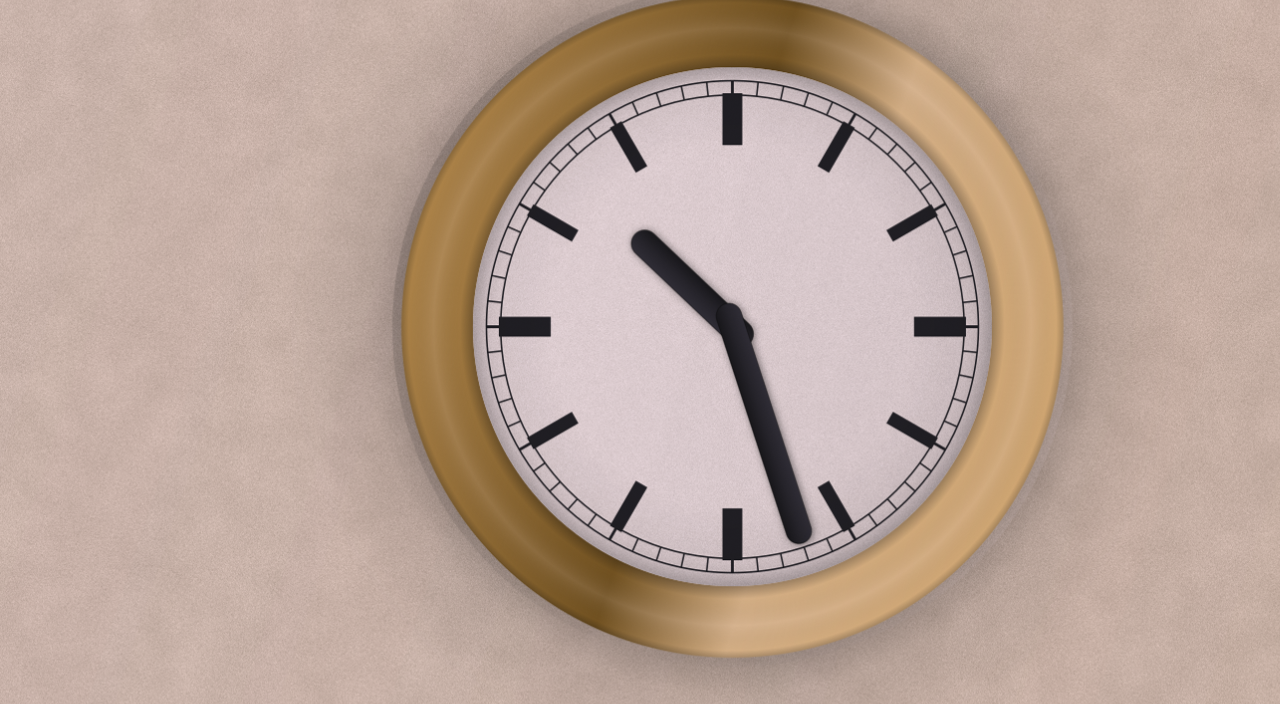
10:27
